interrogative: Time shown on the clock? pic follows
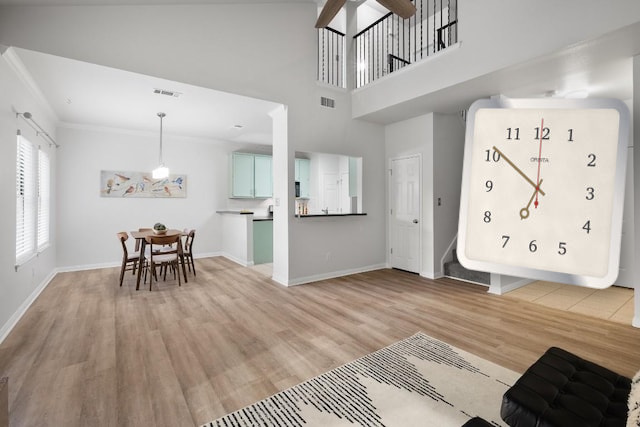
6:51:00
